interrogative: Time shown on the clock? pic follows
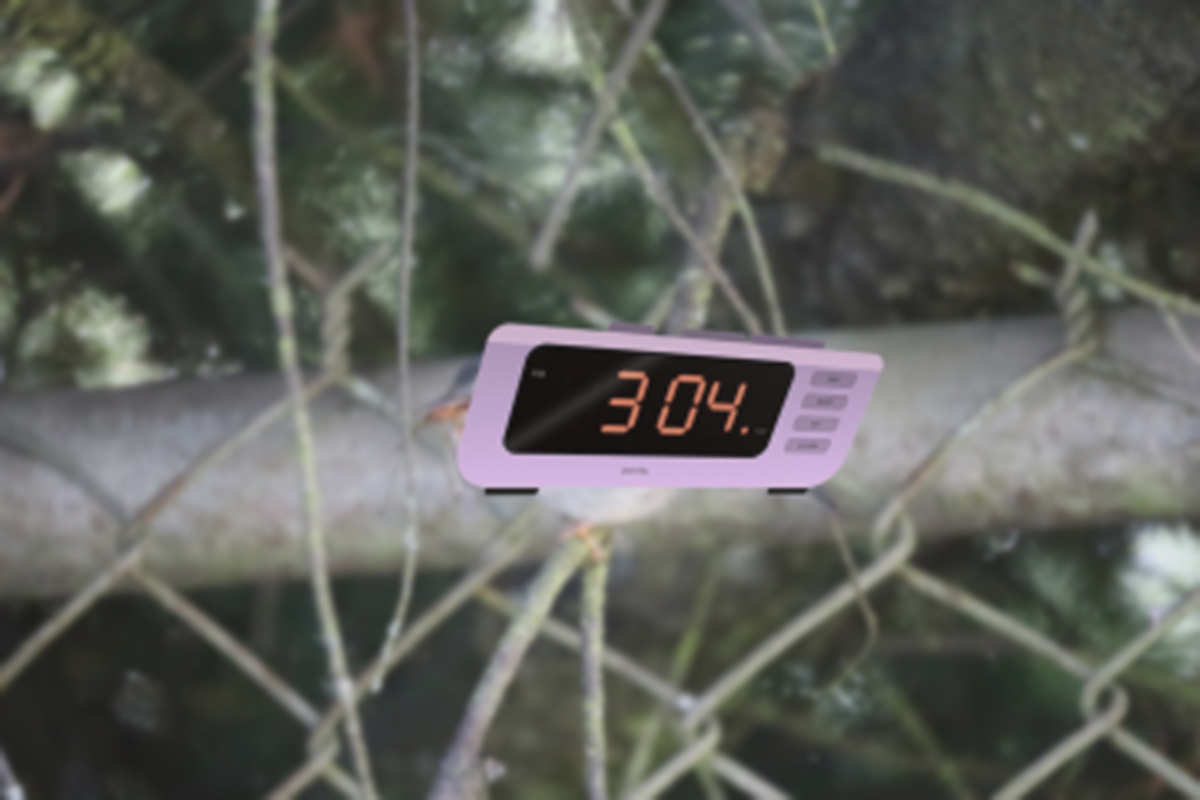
3:04
